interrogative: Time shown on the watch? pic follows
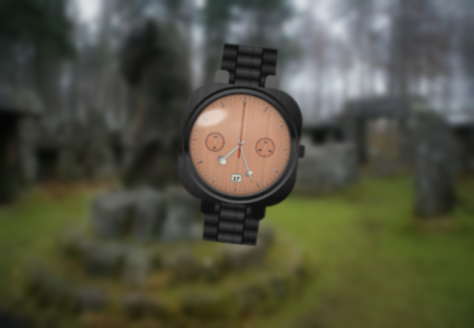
7:26
